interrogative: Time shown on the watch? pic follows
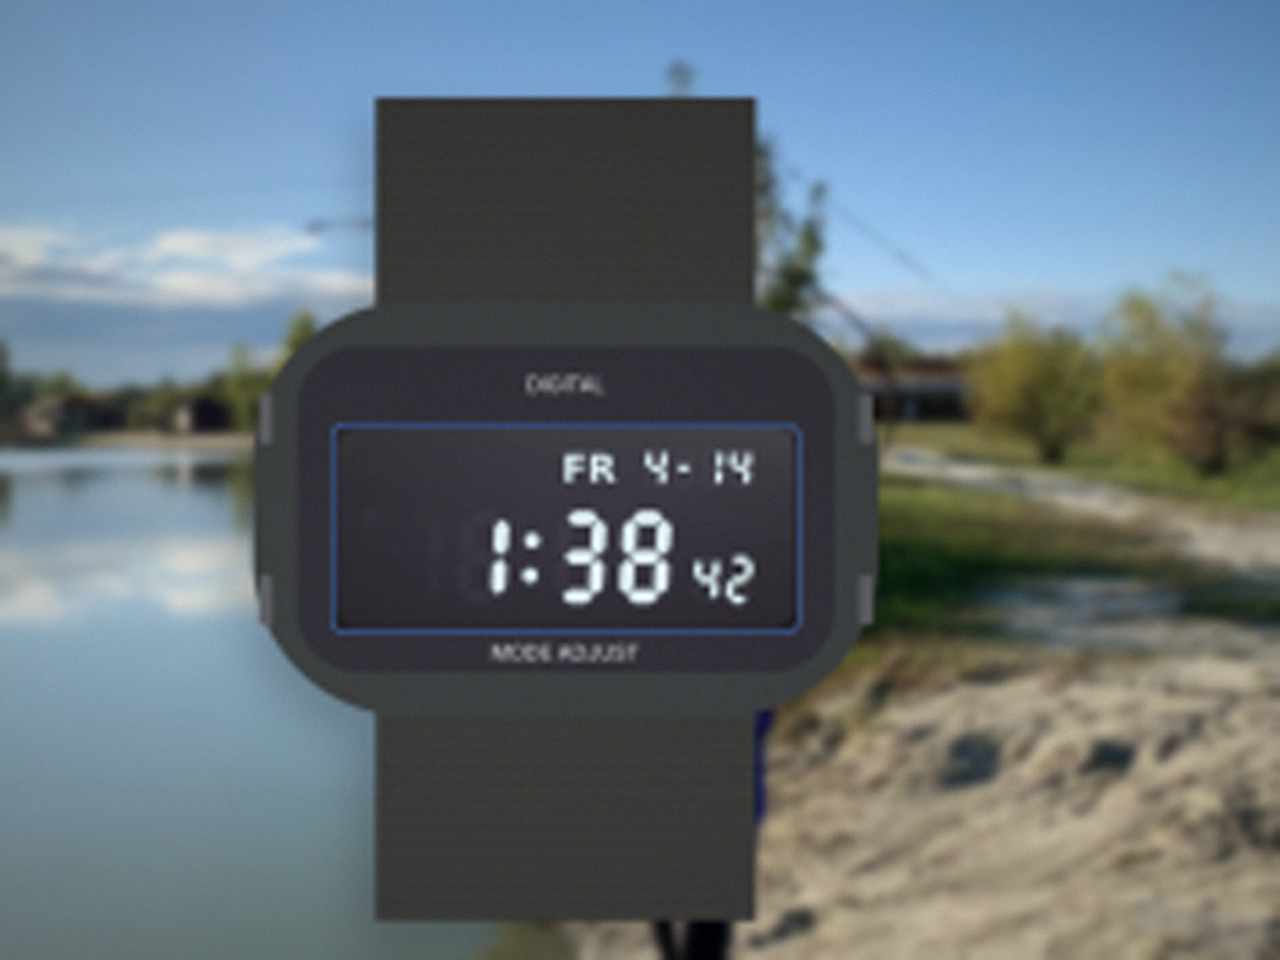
1:38:42
